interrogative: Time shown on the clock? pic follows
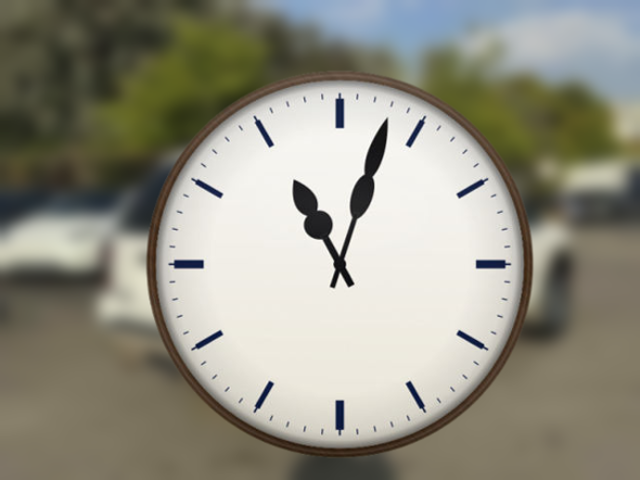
11:03
